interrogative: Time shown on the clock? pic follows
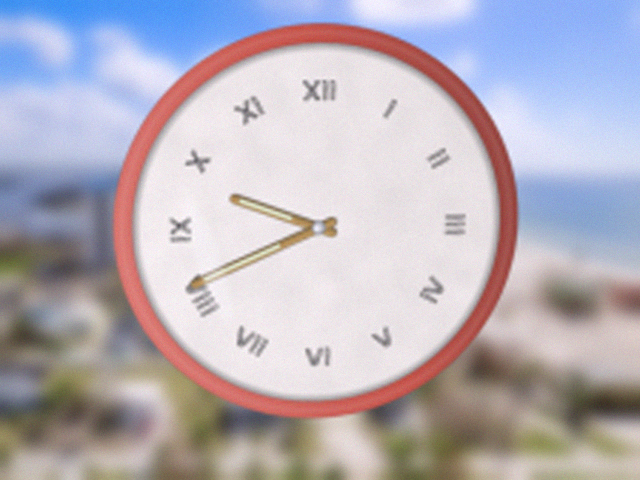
9:41
